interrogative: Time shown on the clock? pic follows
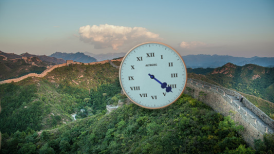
4:22
